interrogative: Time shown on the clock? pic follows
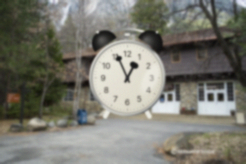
12:56
